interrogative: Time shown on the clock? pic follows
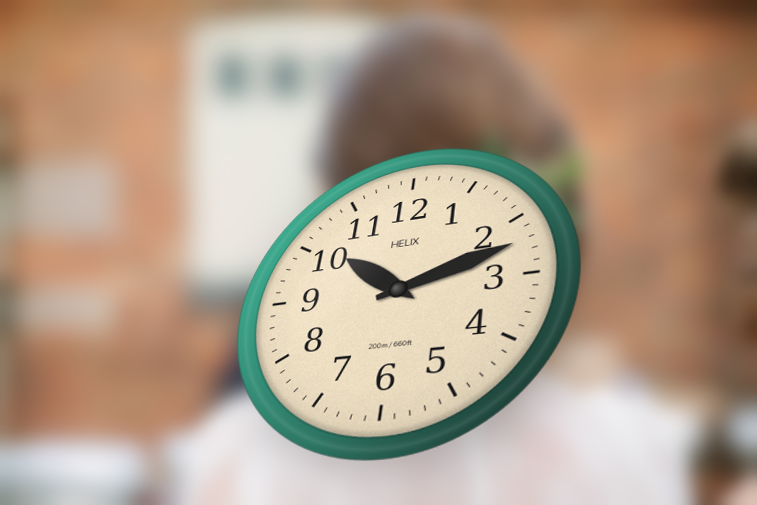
10:12
